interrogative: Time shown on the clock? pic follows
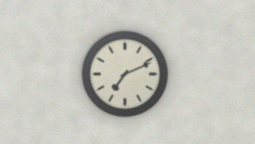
7:11
